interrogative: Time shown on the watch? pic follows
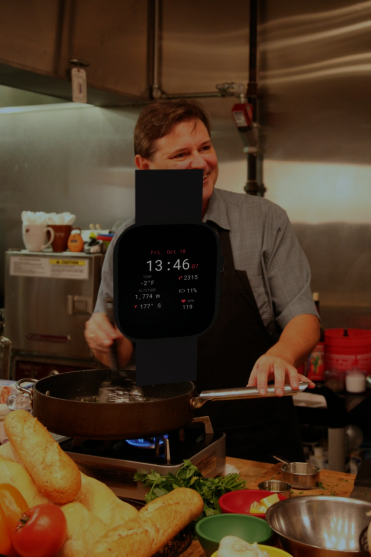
13:46
